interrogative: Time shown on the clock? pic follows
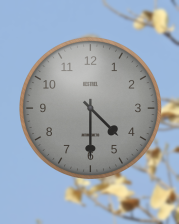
4:30
